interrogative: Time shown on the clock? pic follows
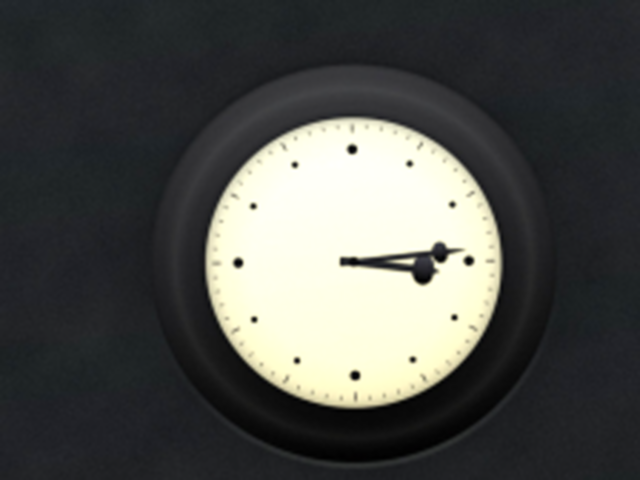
3:14
